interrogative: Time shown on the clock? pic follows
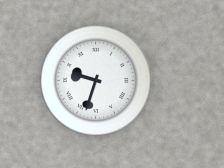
9:33
